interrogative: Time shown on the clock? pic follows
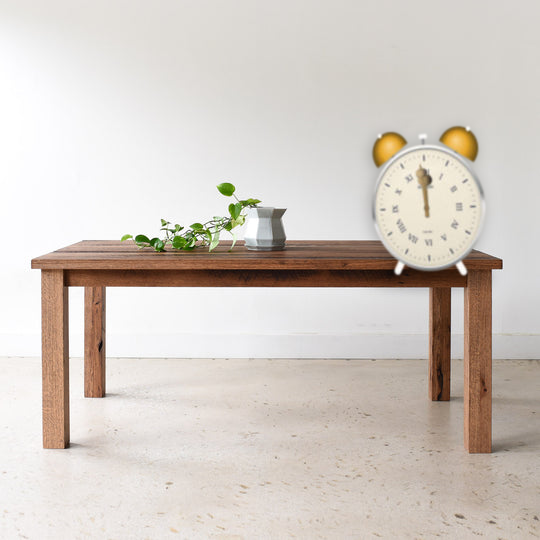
11:59
